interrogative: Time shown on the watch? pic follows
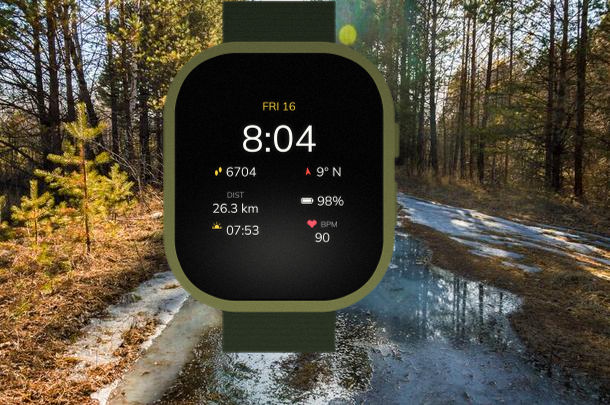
8:04
